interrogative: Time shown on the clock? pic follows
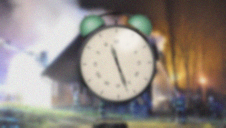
11:27
